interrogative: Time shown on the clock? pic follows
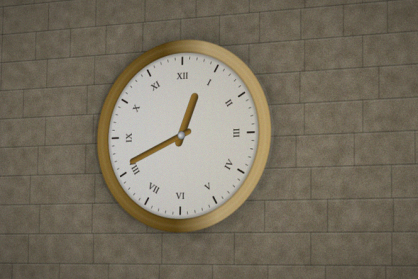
12:41
